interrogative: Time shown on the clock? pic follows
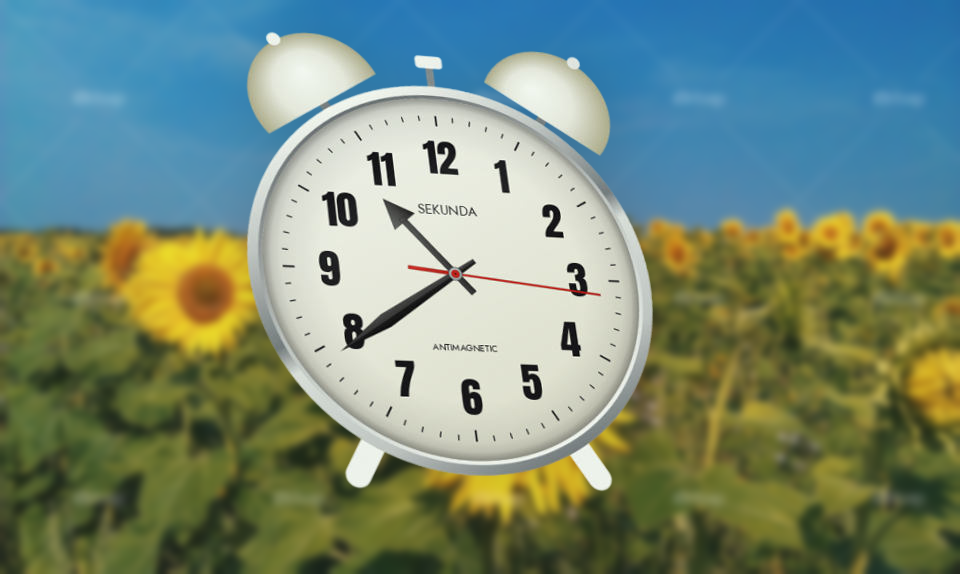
10:39:16
